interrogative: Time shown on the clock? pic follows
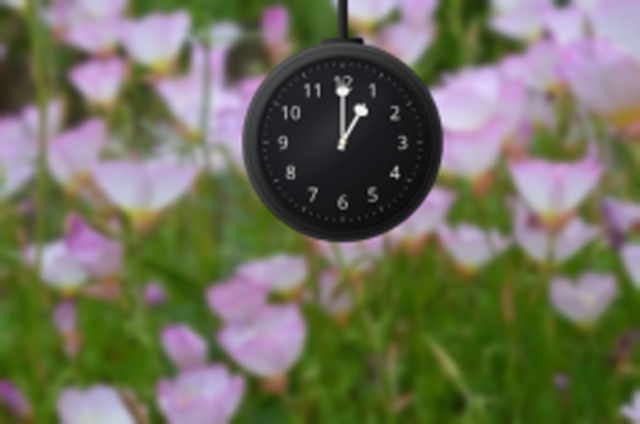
1:00
